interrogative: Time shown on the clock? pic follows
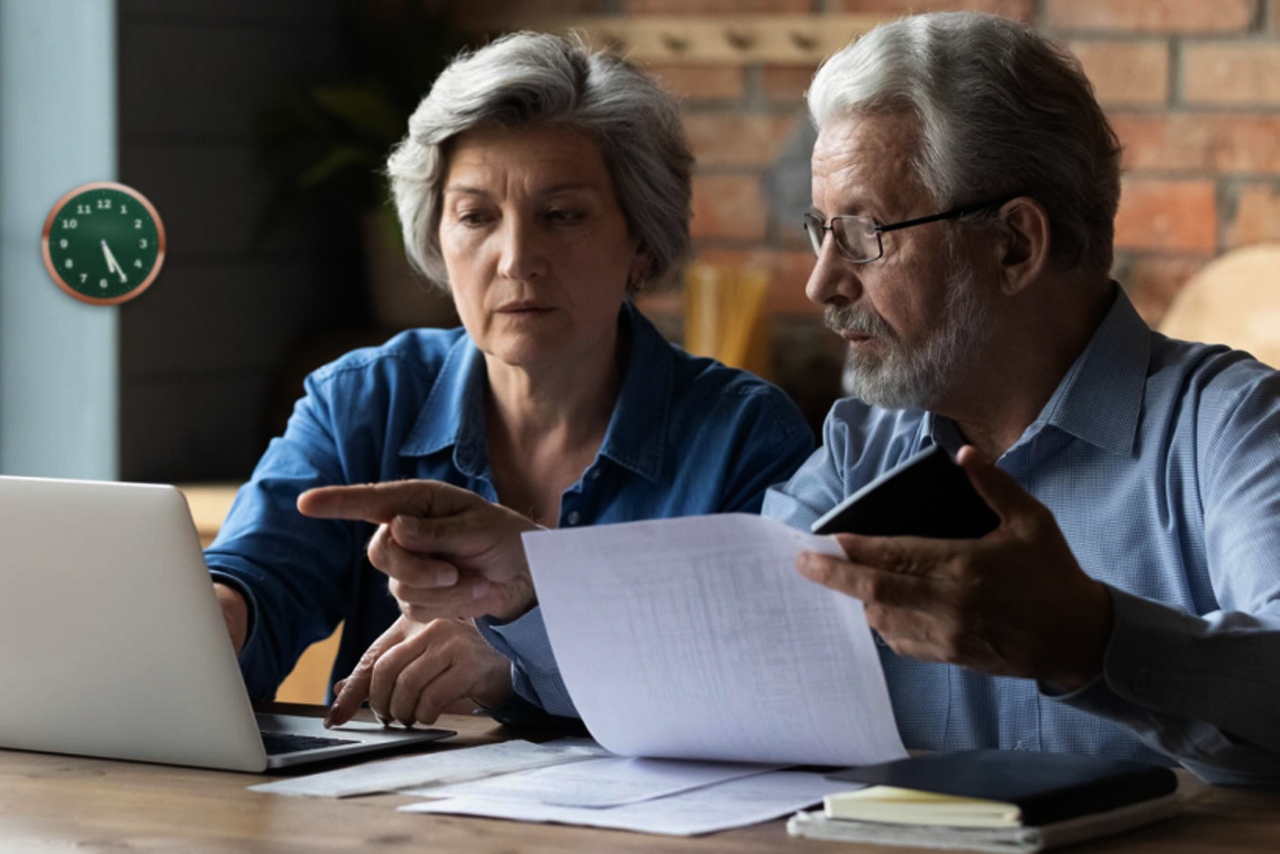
5:25
